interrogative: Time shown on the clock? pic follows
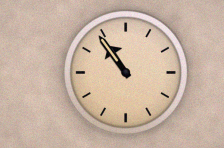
10:54
